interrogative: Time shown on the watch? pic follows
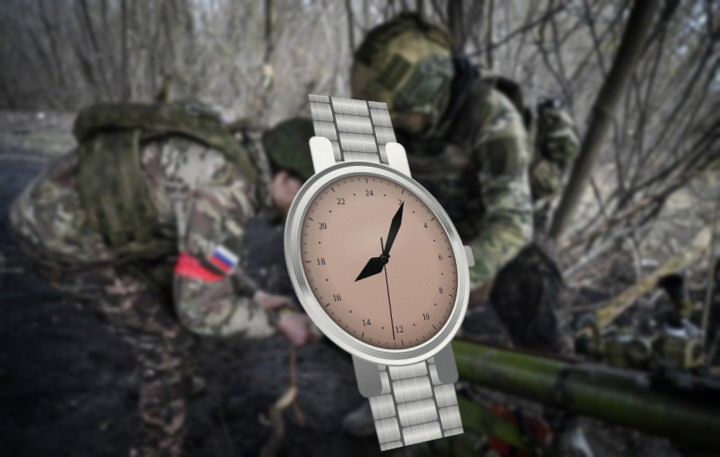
16:05:31
